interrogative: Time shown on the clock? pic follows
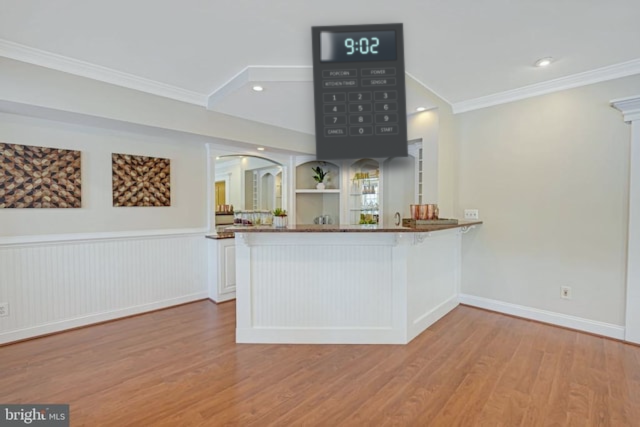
9:02
